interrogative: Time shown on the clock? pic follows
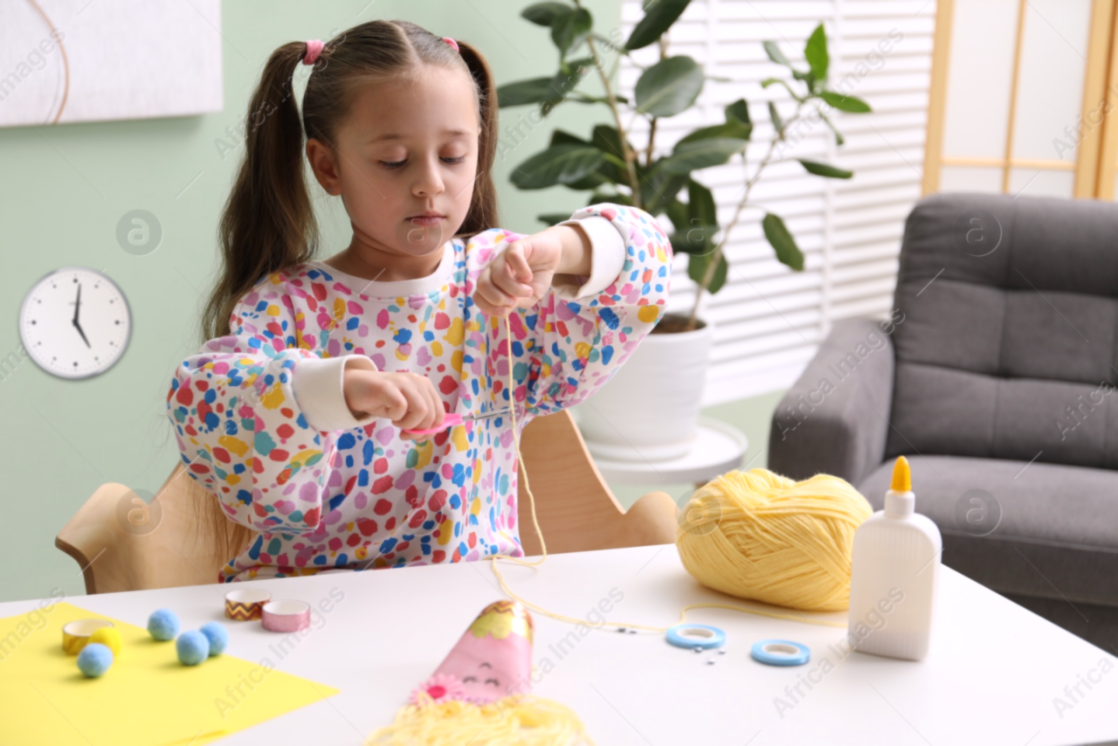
5:01
